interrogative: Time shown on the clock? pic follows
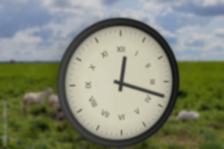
12:18
